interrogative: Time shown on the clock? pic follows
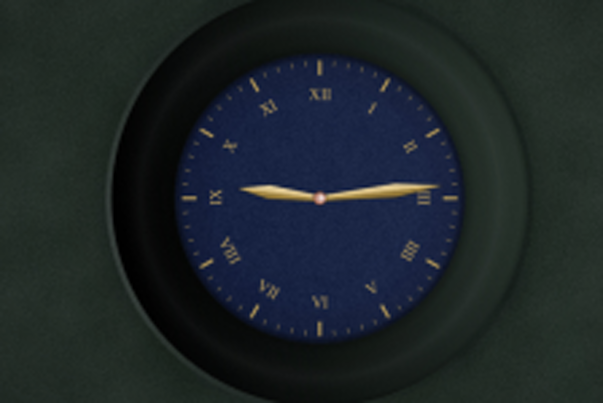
9:14
